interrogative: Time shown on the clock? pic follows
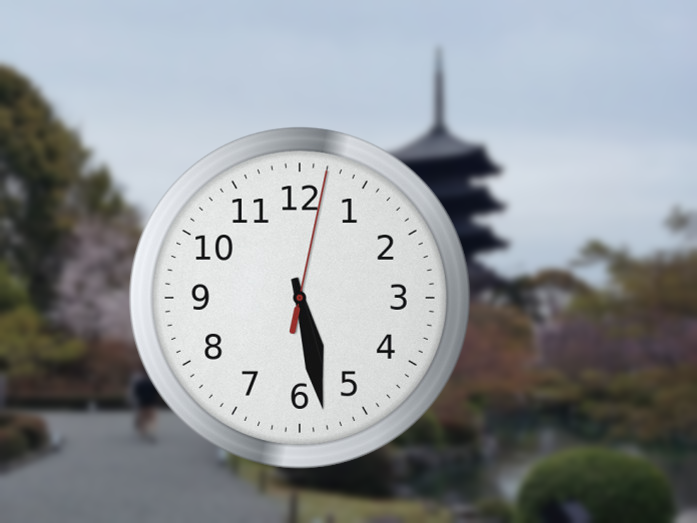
5:28:02
